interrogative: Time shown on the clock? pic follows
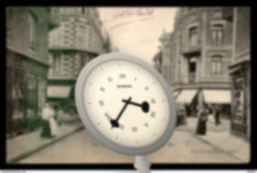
3:37
